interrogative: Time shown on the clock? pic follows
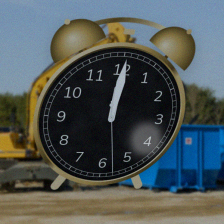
12:00:28
